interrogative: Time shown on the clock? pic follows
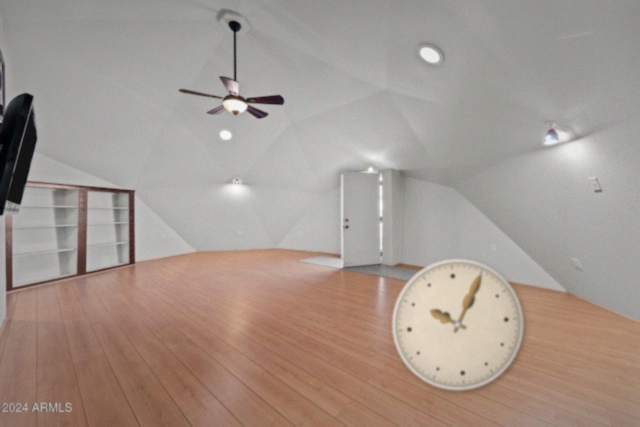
10:05
